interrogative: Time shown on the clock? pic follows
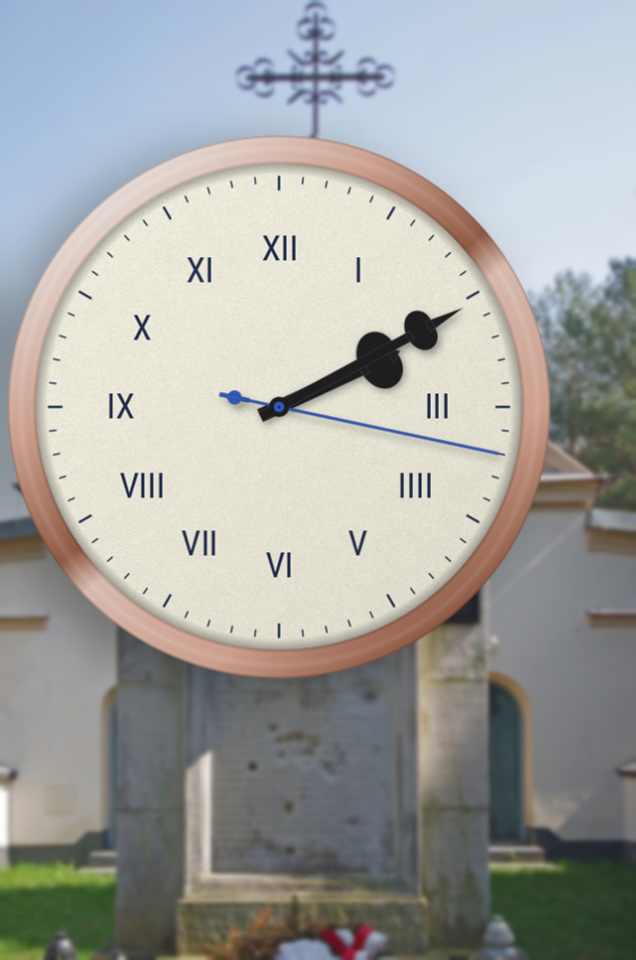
2:10:17
